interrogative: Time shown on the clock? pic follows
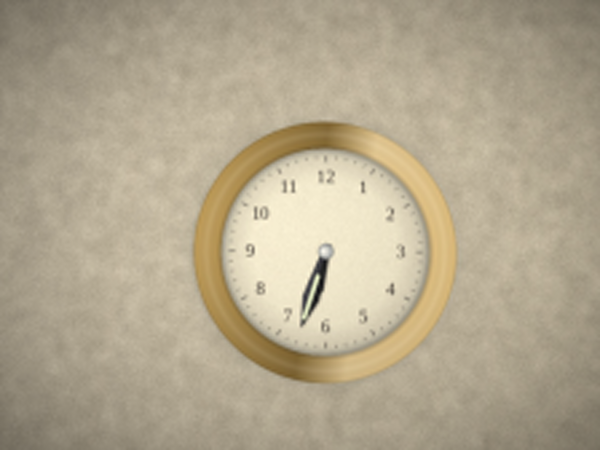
6:33
